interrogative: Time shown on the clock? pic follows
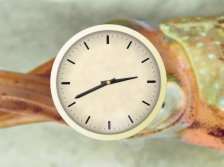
2:41
